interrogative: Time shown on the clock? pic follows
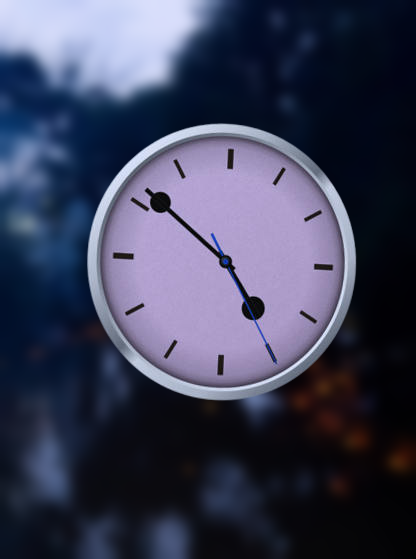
4:51:25
